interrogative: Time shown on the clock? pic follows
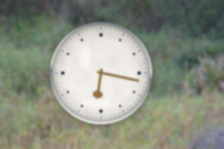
6:17
